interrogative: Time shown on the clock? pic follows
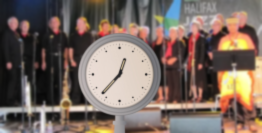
12:37
